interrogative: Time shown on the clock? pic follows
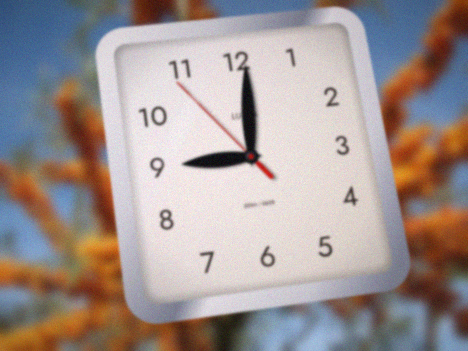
9:00:54
